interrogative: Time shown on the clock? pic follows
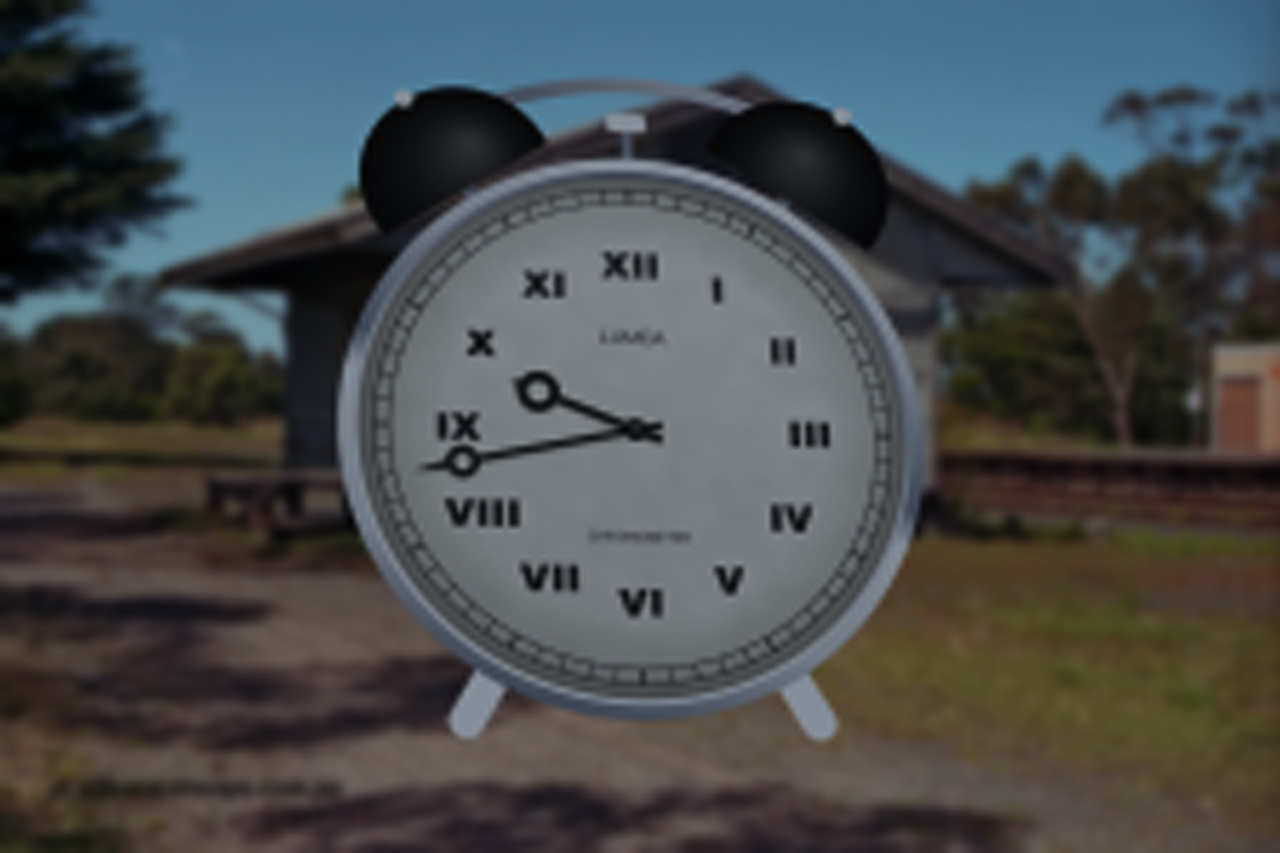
9:43
